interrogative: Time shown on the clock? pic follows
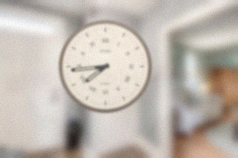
7:44
